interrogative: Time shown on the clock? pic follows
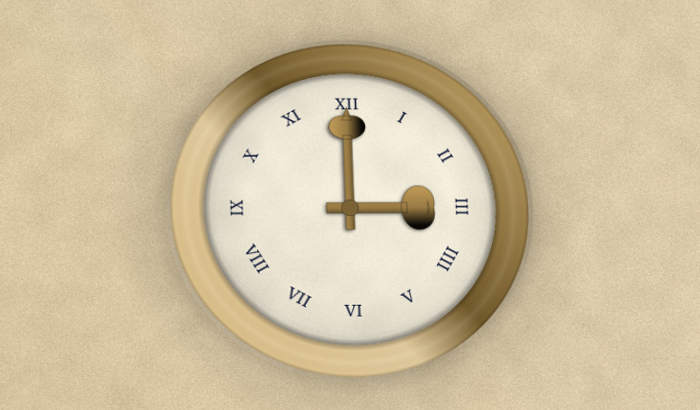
3:00
